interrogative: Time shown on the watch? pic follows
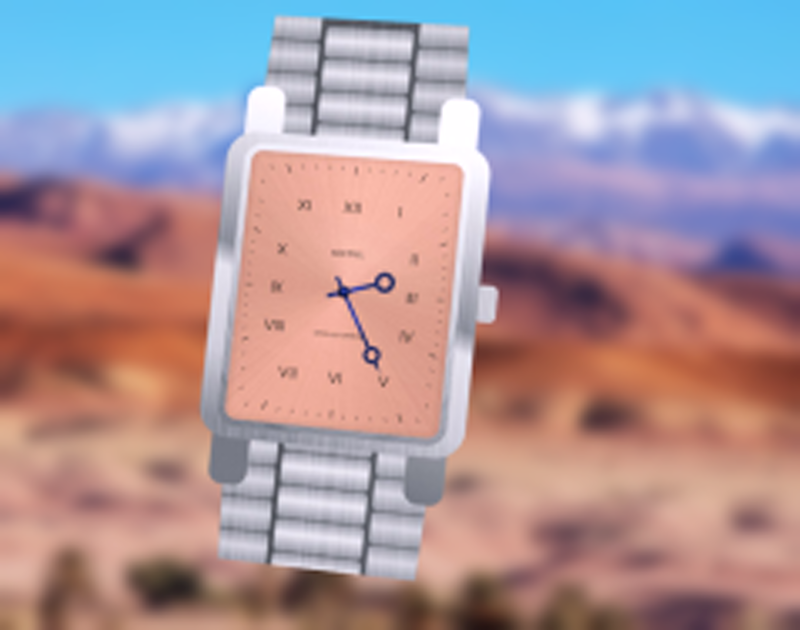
2:25
